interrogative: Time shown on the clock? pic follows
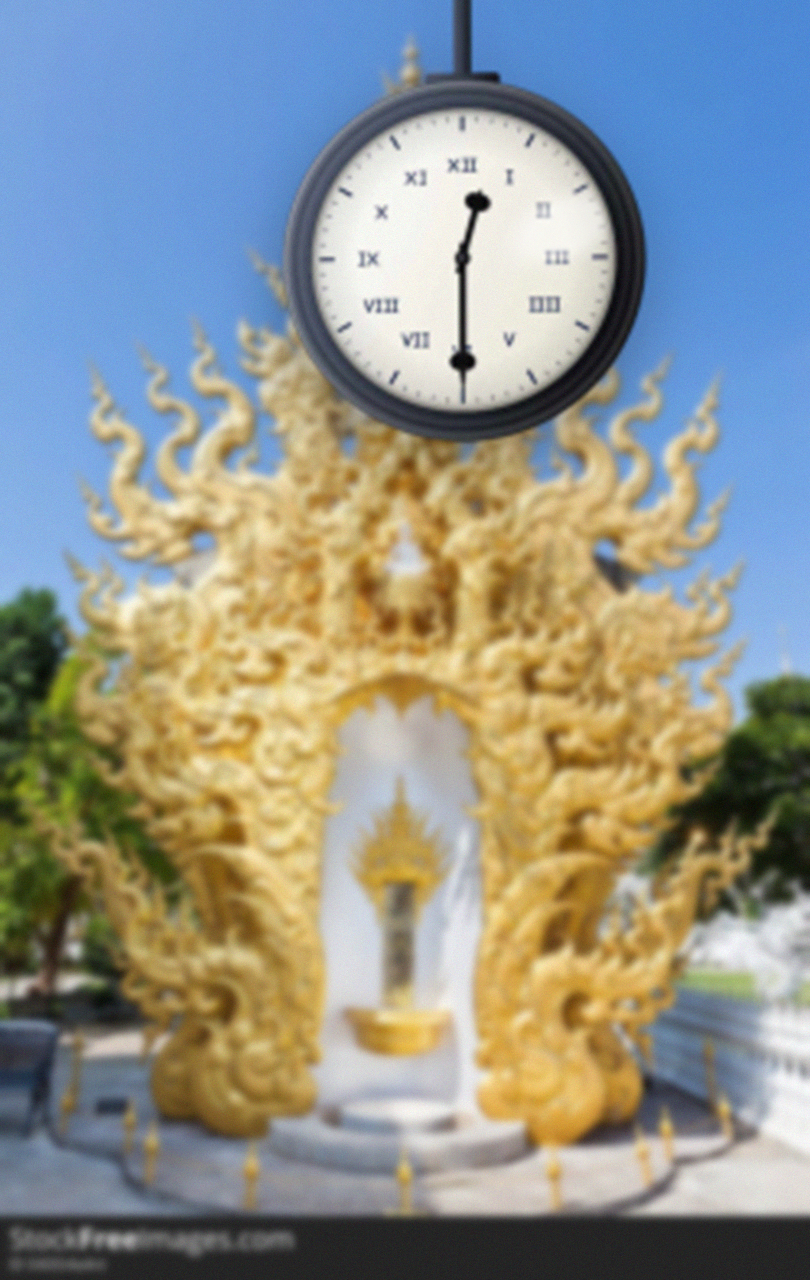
12:30
